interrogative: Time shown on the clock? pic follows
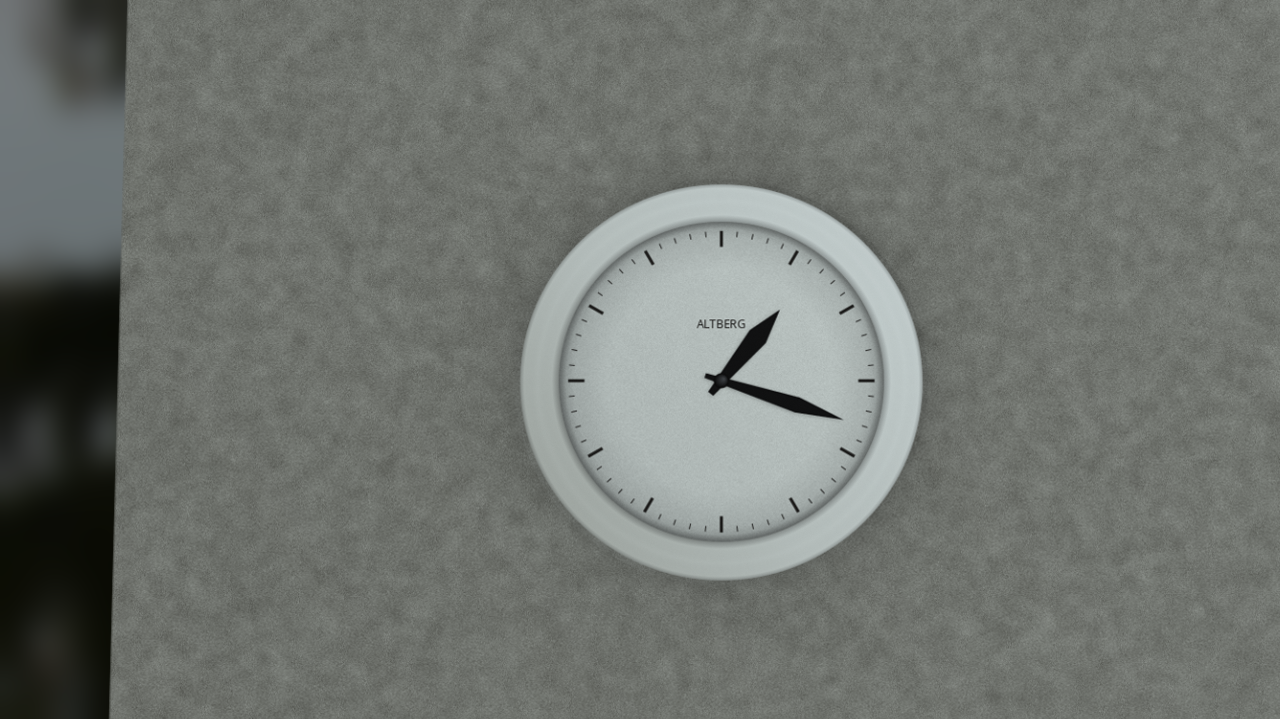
1:18
